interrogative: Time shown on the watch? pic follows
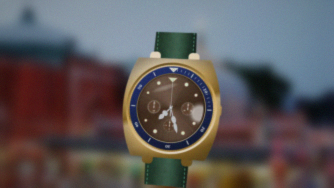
7:27
